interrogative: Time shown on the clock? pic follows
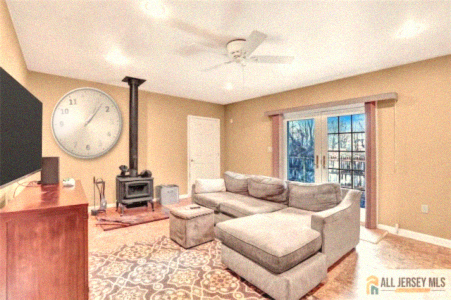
1:07
